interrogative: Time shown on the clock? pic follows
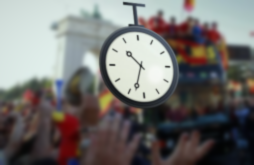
10:33
